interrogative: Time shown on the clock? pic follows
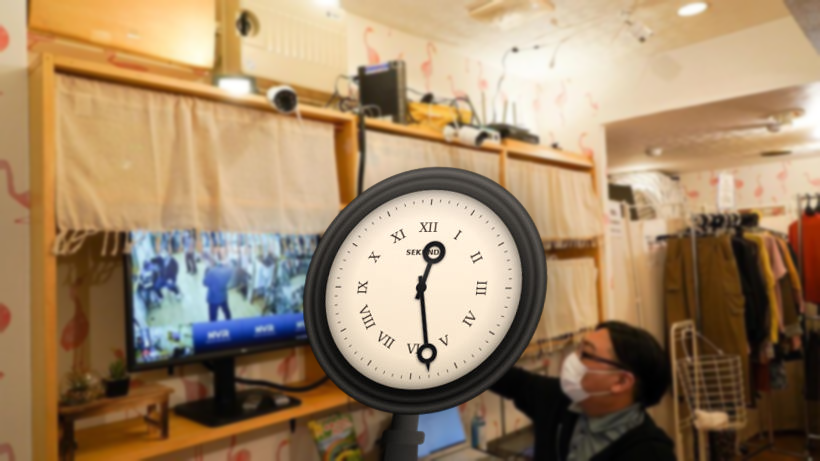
12:28
